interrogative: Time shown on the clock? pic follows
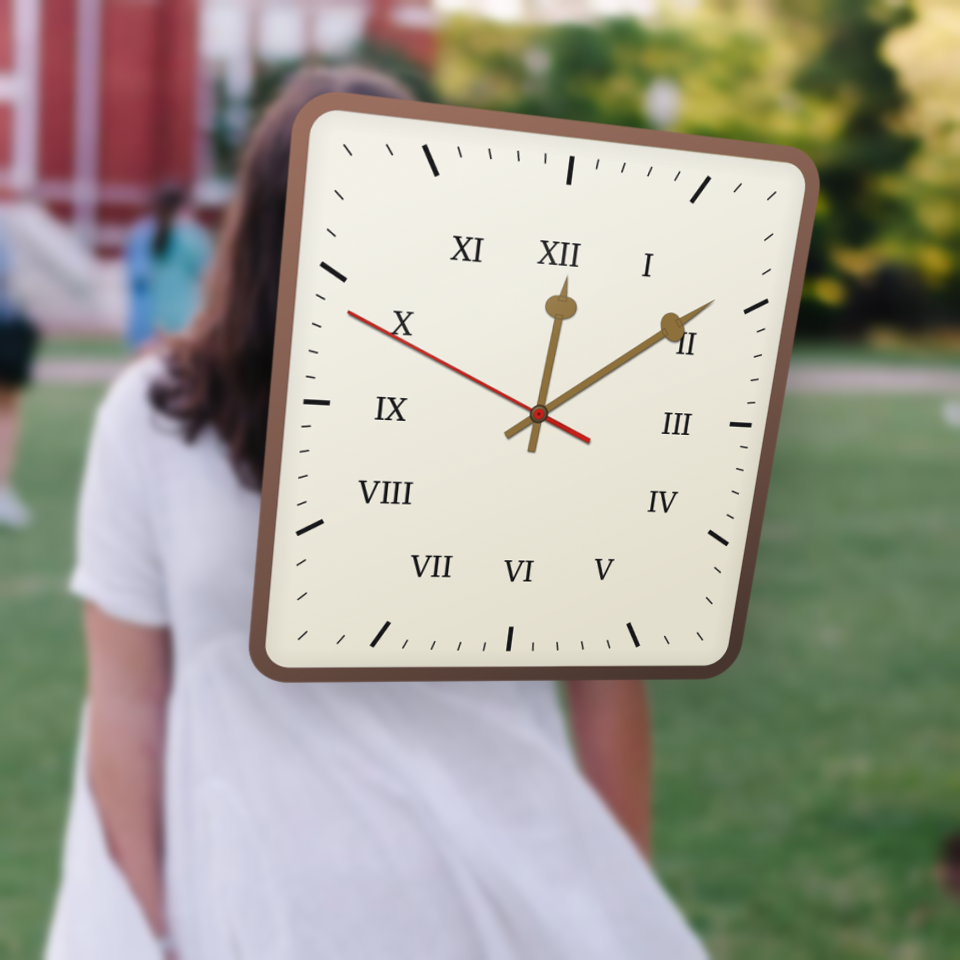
12:08:49
